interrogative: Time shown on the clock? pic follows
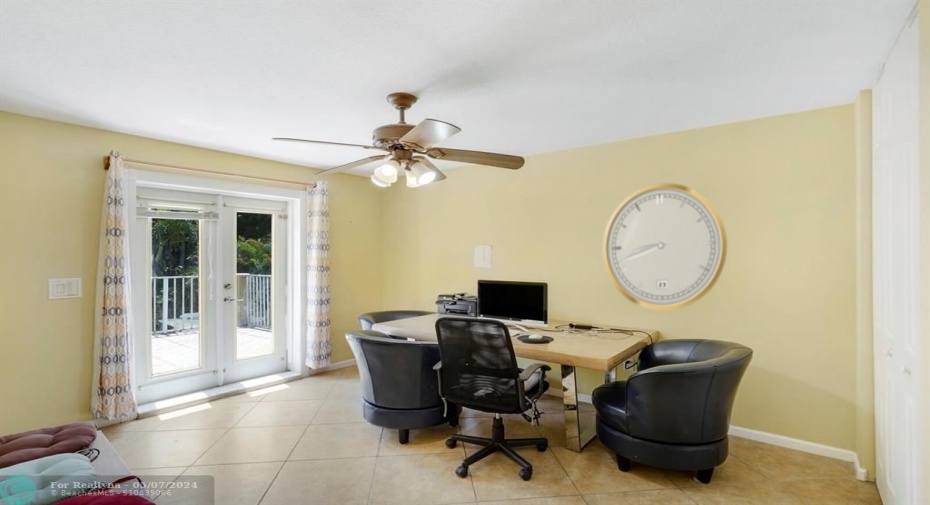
8:42
